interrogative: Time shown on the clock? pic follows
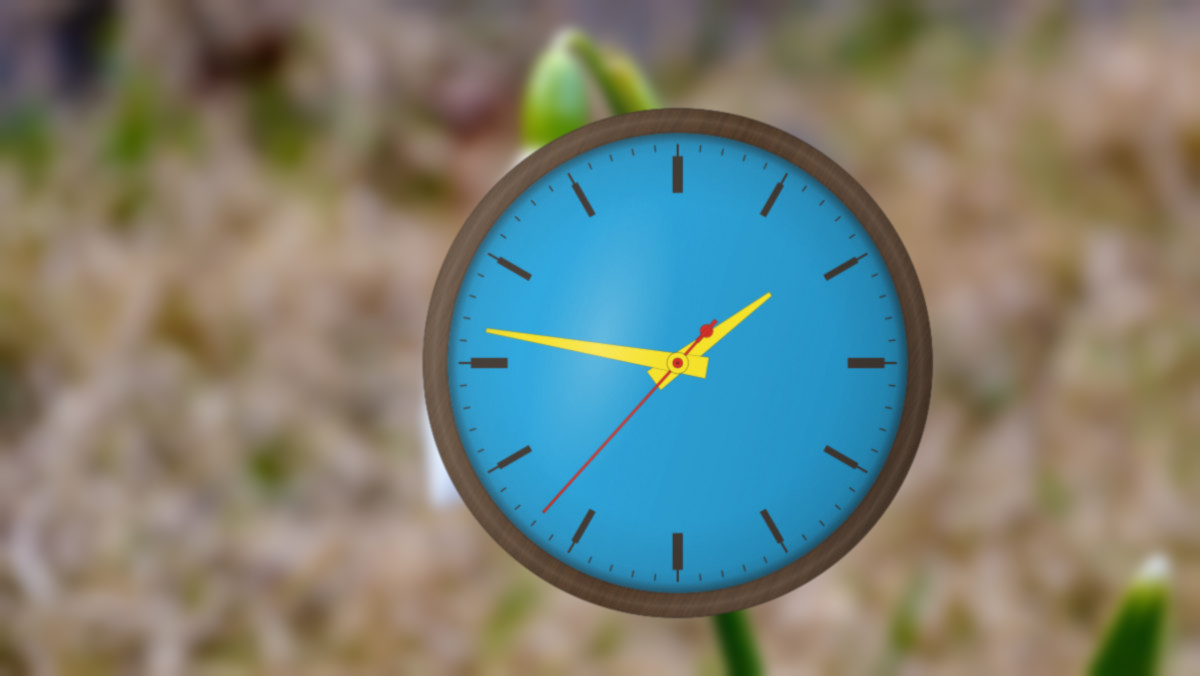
1:46:37
